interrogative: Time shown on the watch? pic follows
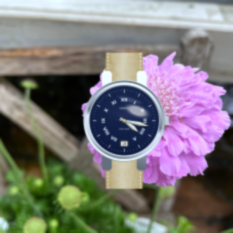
4:17
